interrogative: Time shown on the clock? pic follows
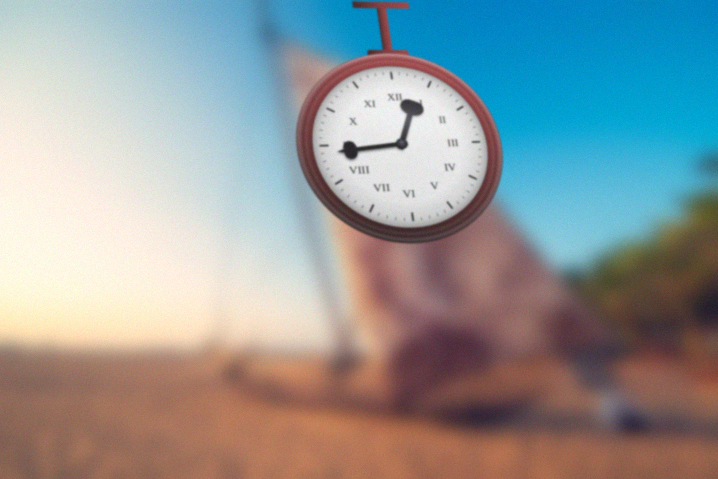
12:44
